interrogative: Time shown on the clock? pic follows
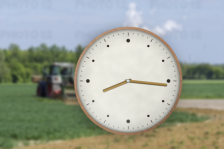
8:16
